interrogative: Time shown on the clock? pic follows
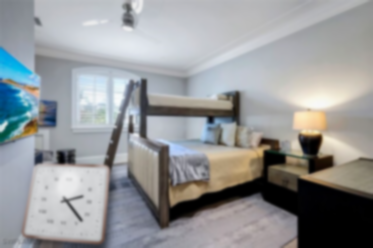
2:23
